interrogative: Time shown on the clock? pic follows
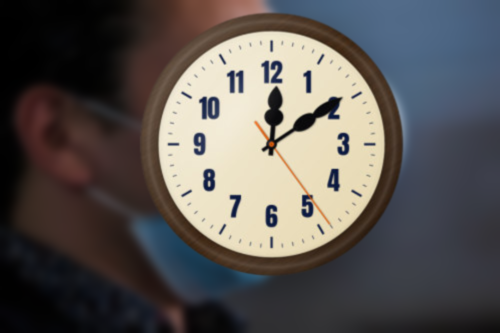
12:09:24
